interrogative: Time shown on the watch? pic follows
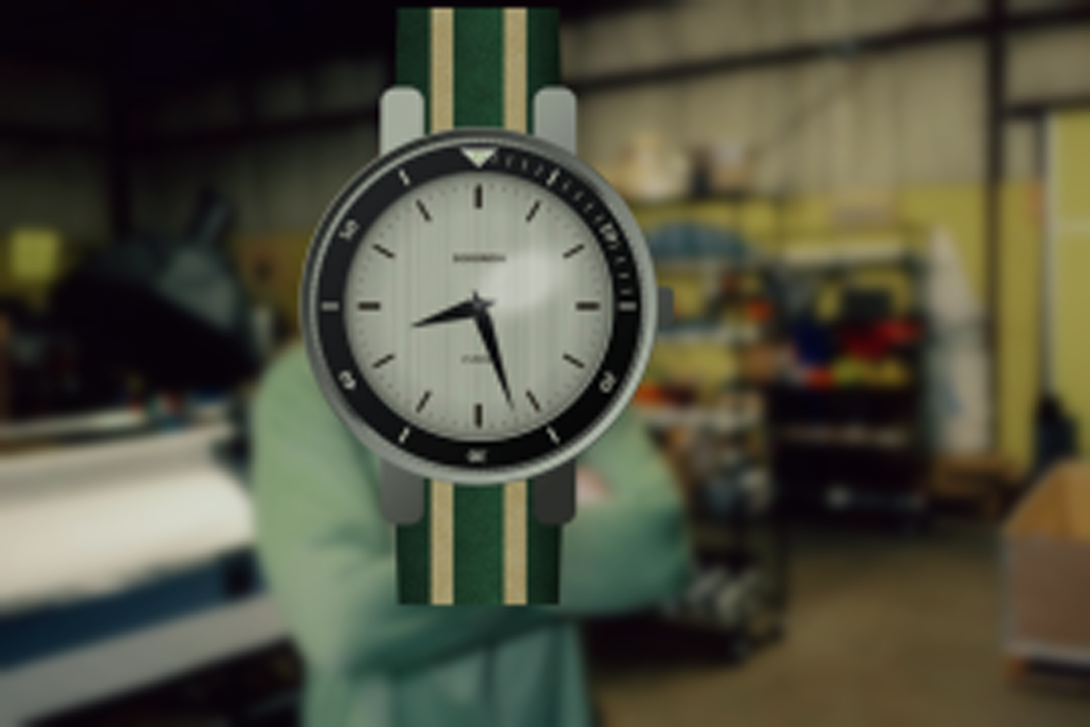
8:27
